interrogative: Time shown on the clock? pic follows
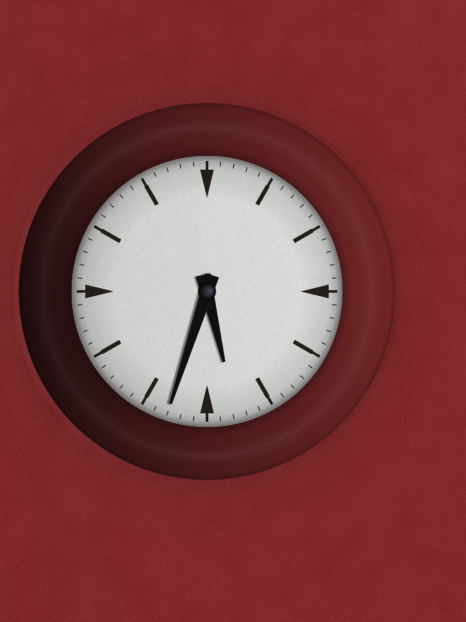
5:33
